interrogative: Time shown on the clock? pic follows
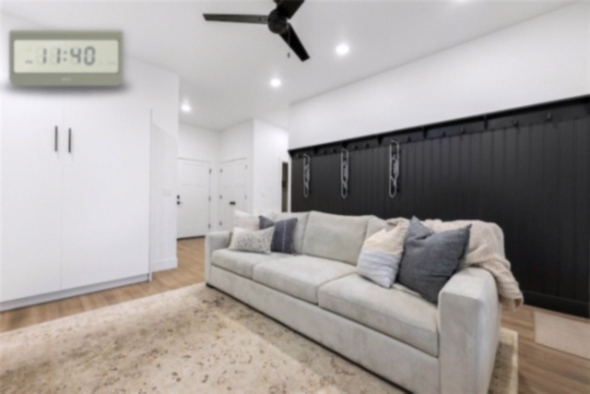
11:40
